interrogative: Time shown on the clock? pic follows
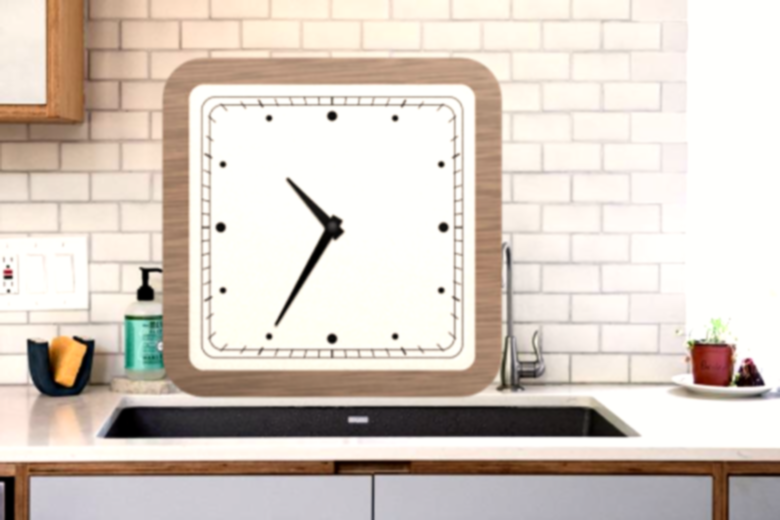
10:35
